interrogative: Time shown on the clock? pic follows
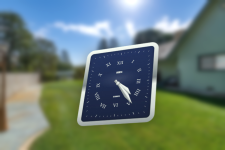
4:24
